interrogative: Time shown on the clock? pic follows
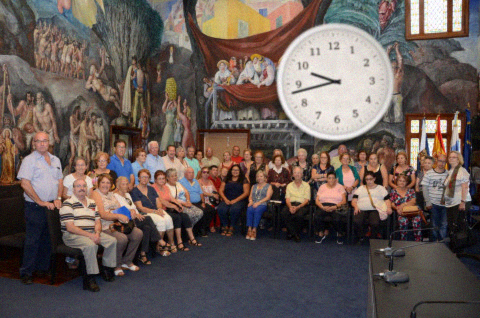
9:43
